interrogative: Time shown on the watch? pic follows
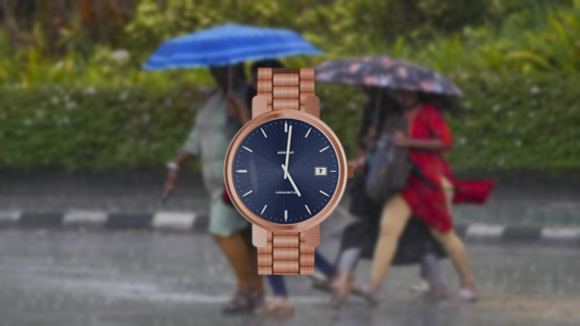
5:01
